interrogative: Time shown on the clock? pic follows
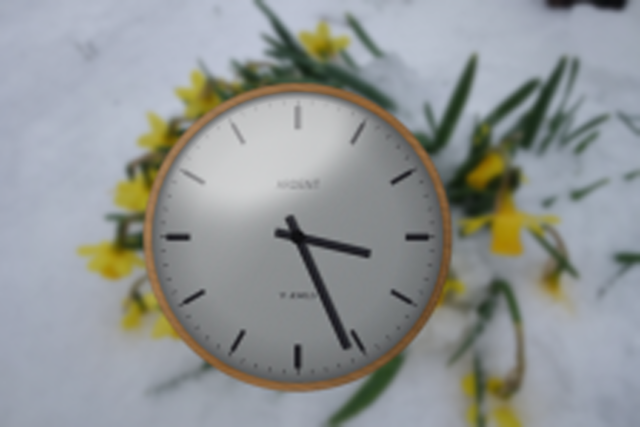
3:26
